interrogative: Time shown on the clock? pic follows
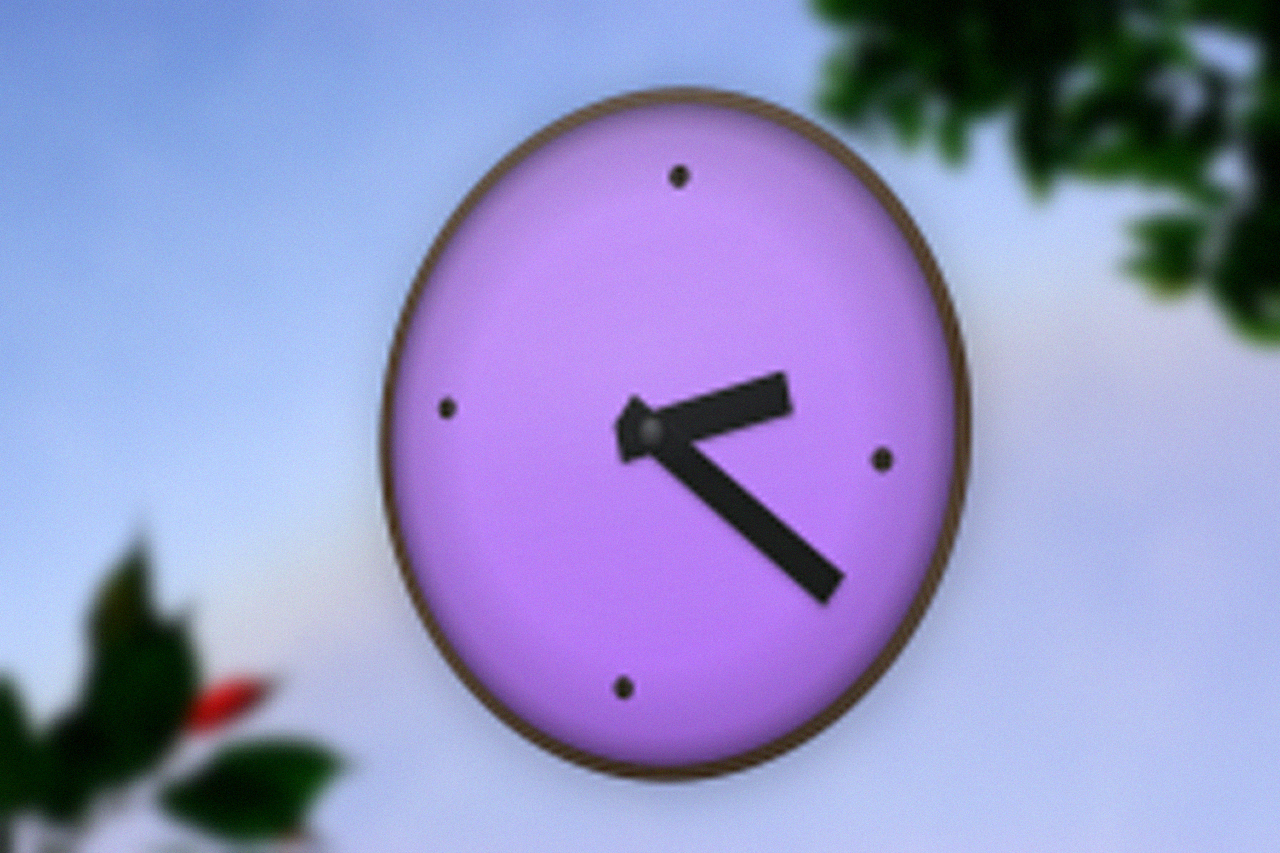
2:20
